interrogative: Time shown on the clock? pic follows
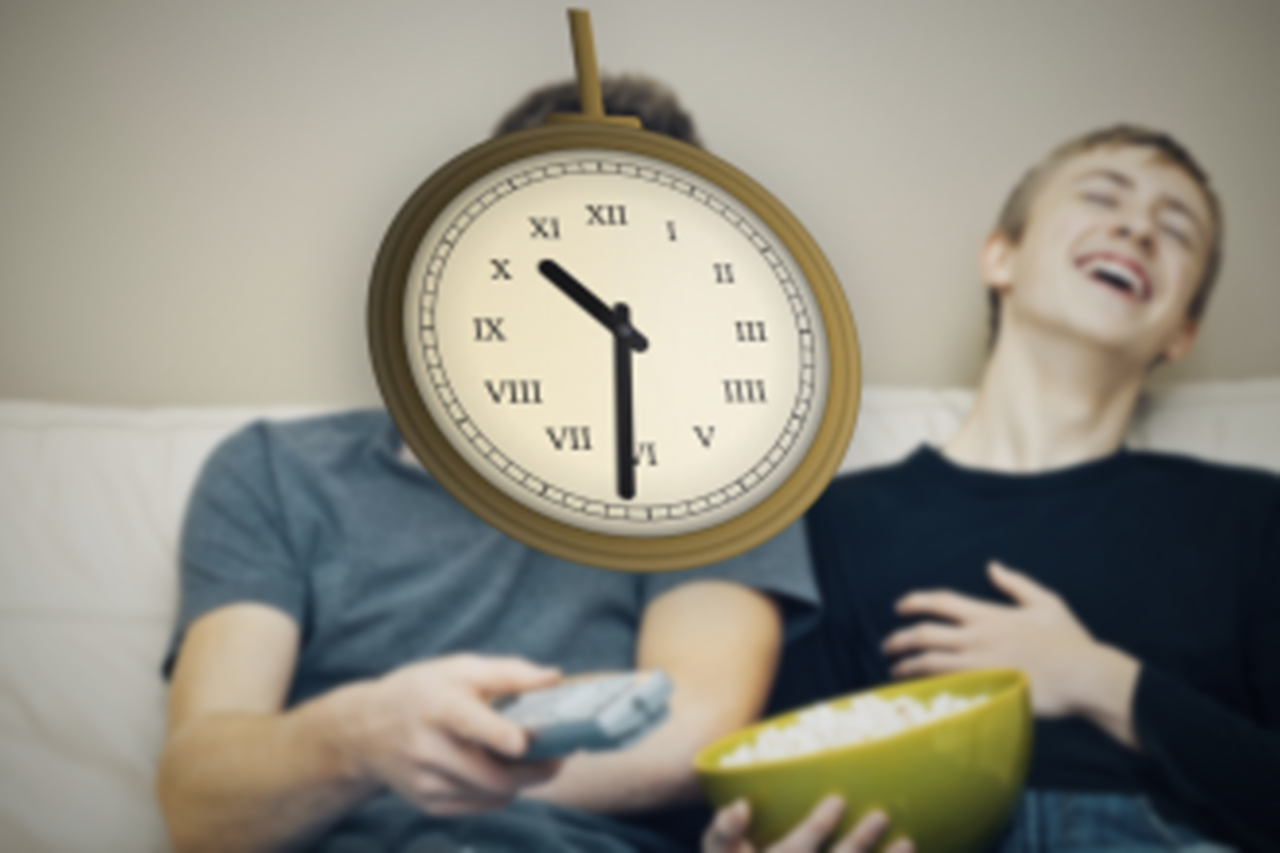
10:31
